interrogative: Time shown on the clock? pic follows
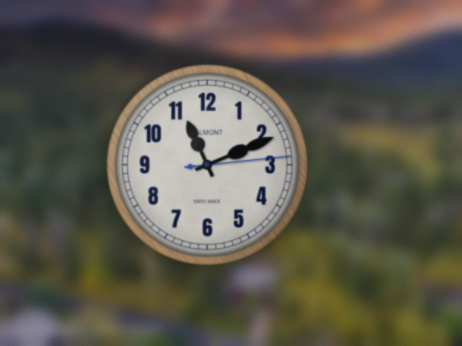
11:11:14
